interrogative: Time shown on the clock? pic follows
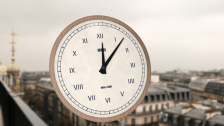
12:07
